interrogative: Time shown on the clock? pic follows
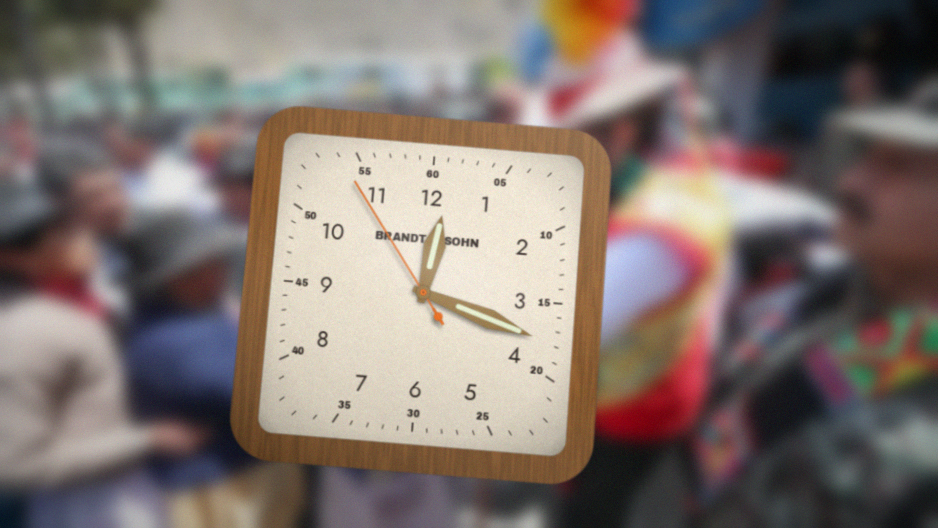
12:17:54
